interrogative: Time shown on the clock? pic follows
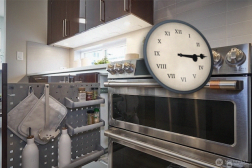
3:15
